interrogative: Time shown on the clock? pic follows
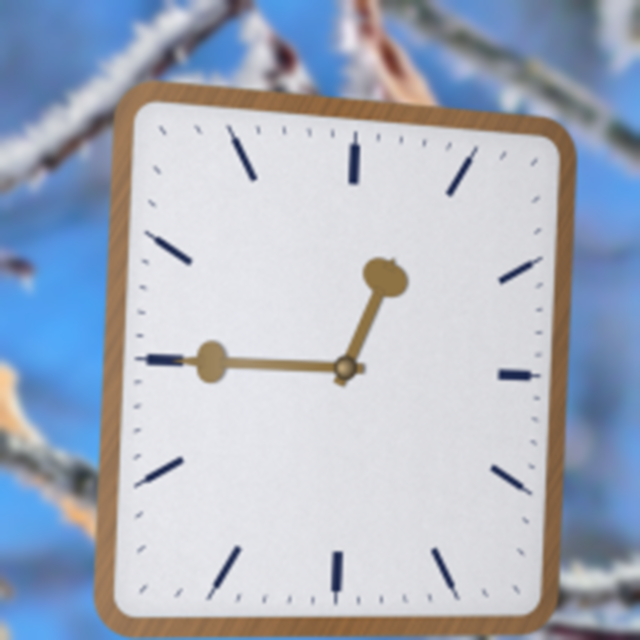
12:45
